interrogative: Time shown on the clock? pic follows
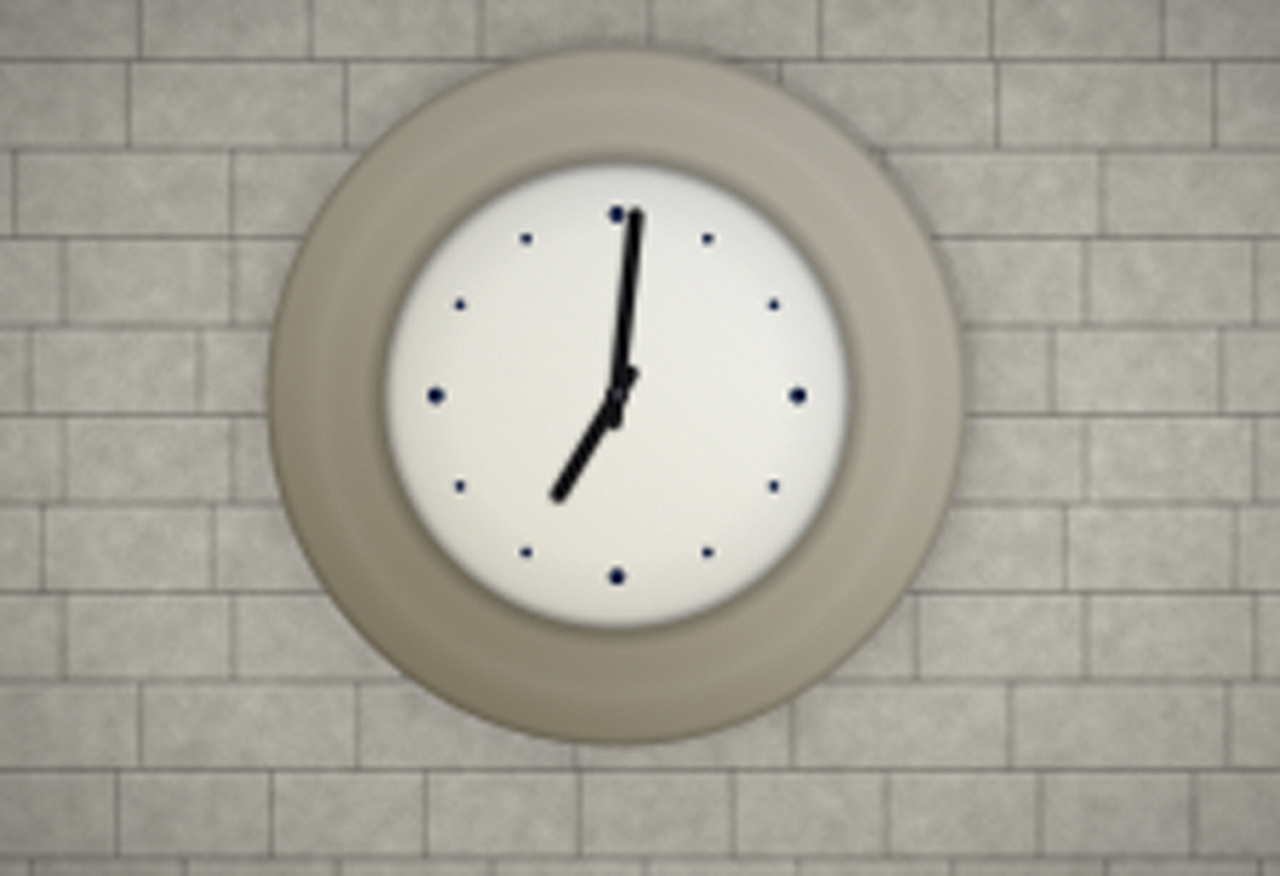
7:01
